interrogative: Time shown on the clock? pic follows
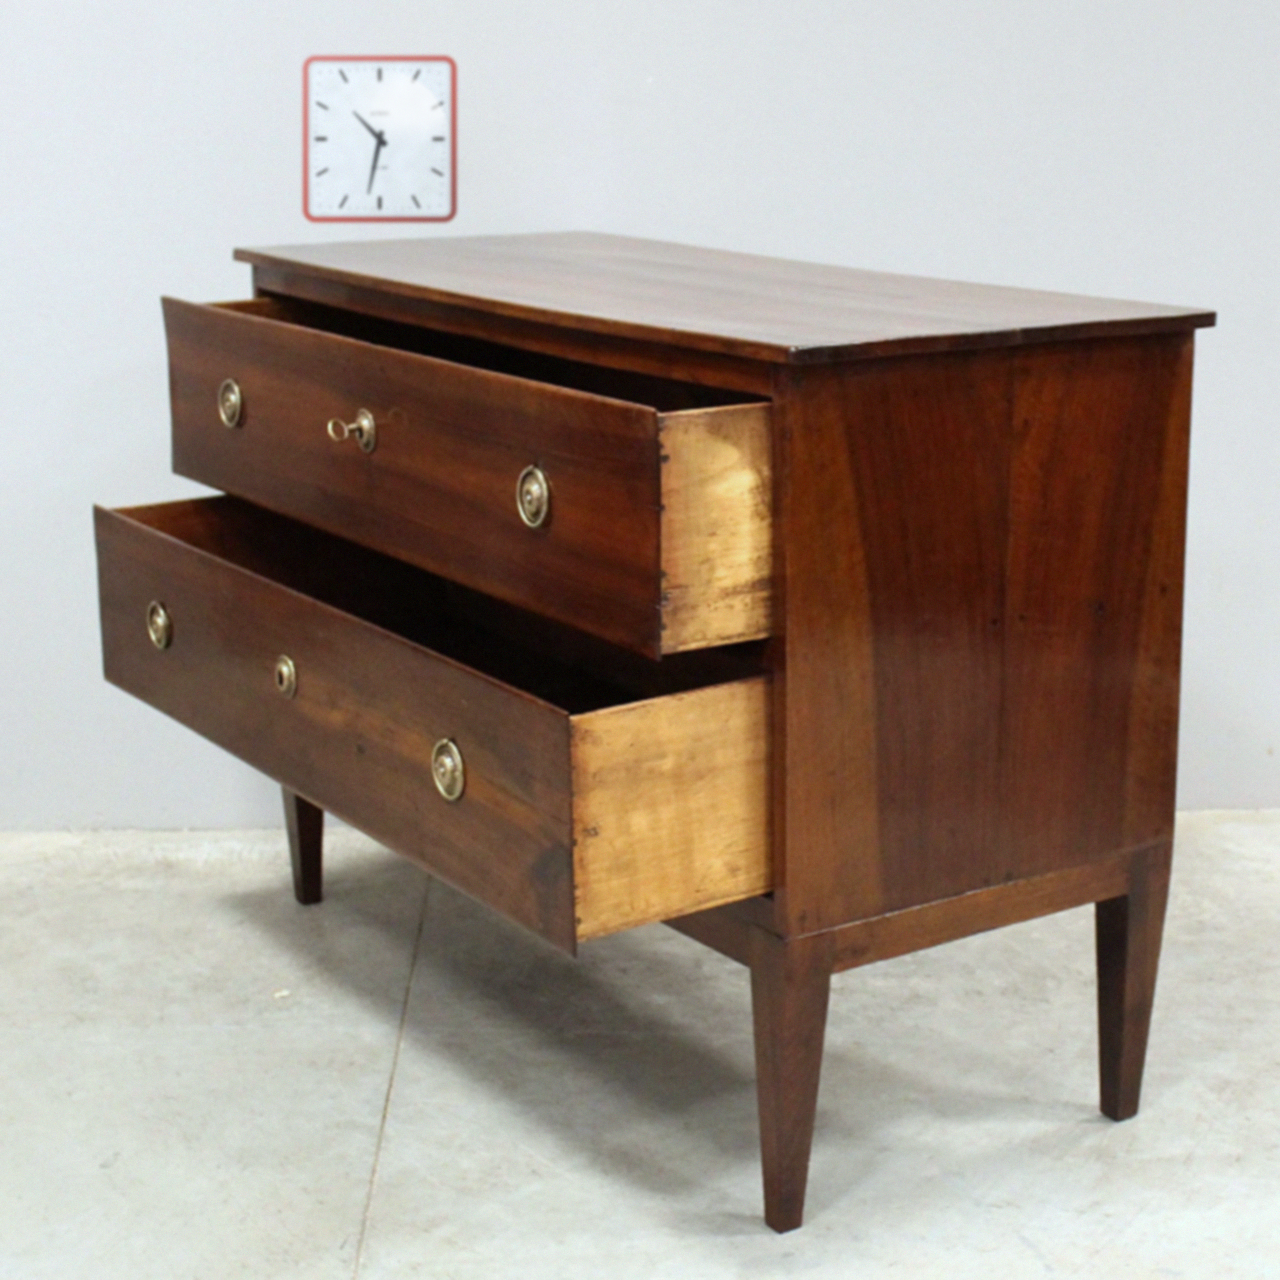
10:32
